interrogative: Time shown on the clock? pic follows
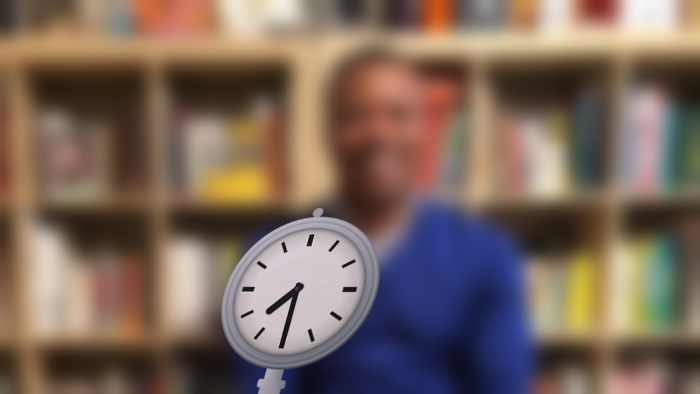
7:30
